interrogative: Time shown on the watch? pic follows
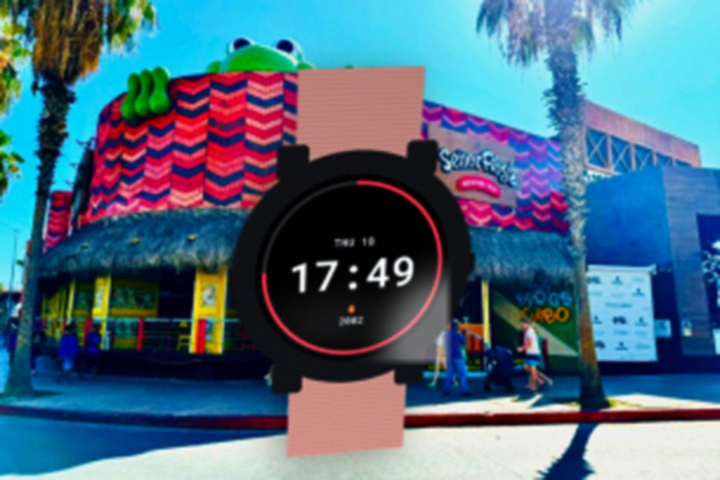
17:49
